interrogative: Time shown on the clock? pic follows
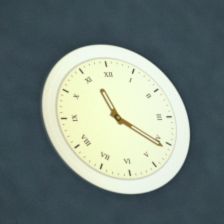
11:21
